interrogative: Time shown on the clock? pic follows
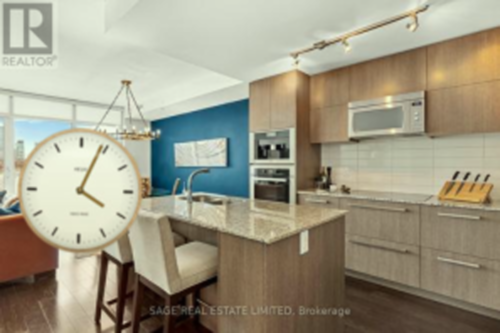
4:04
